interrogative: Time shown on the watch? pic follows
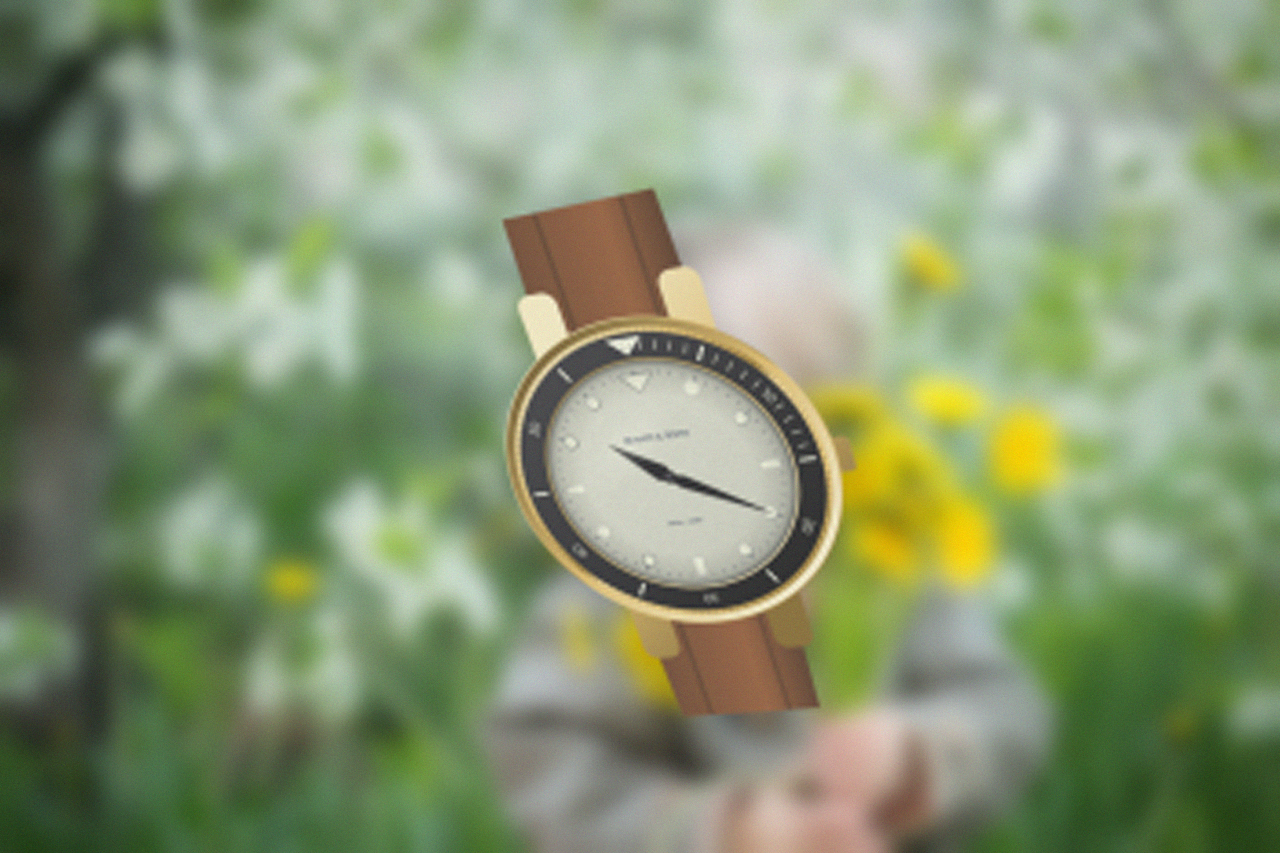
10:20
